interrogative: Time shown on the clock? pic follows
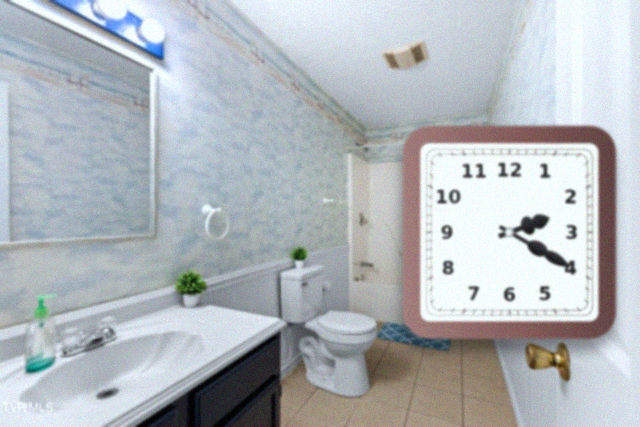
2:20
